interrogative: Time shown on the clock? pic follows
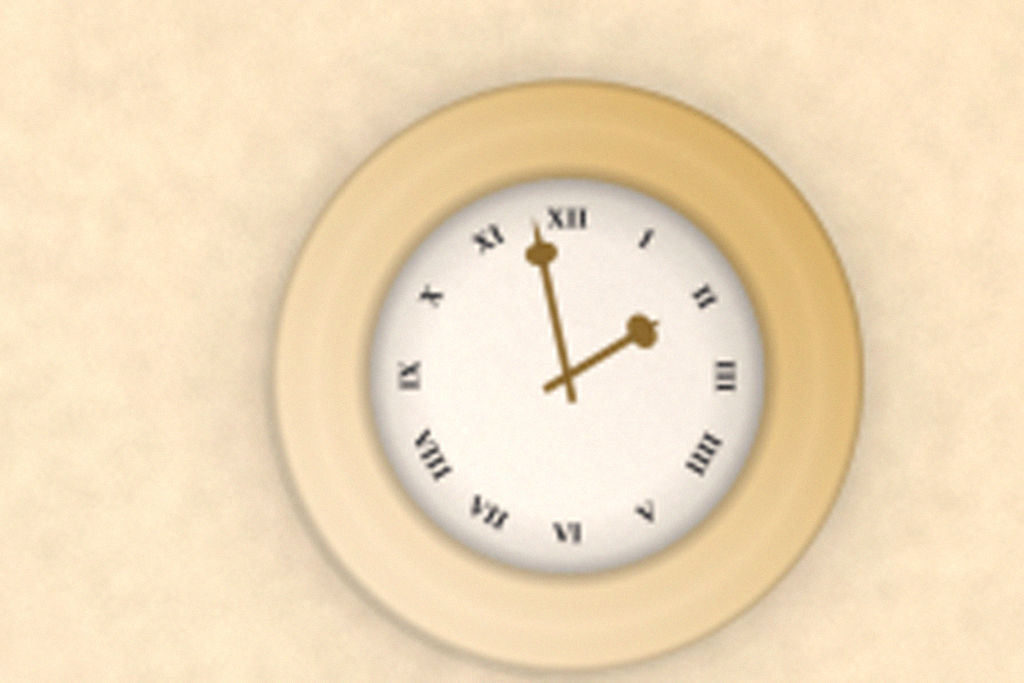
1:58
